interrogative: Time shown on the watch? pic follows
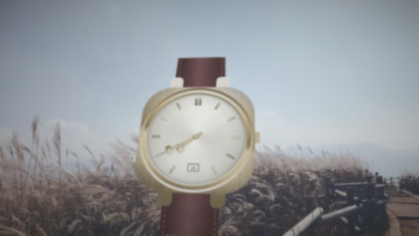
7:40
